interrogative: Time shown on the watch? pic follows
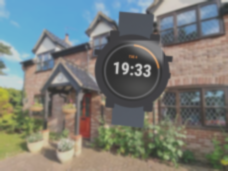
19:33
